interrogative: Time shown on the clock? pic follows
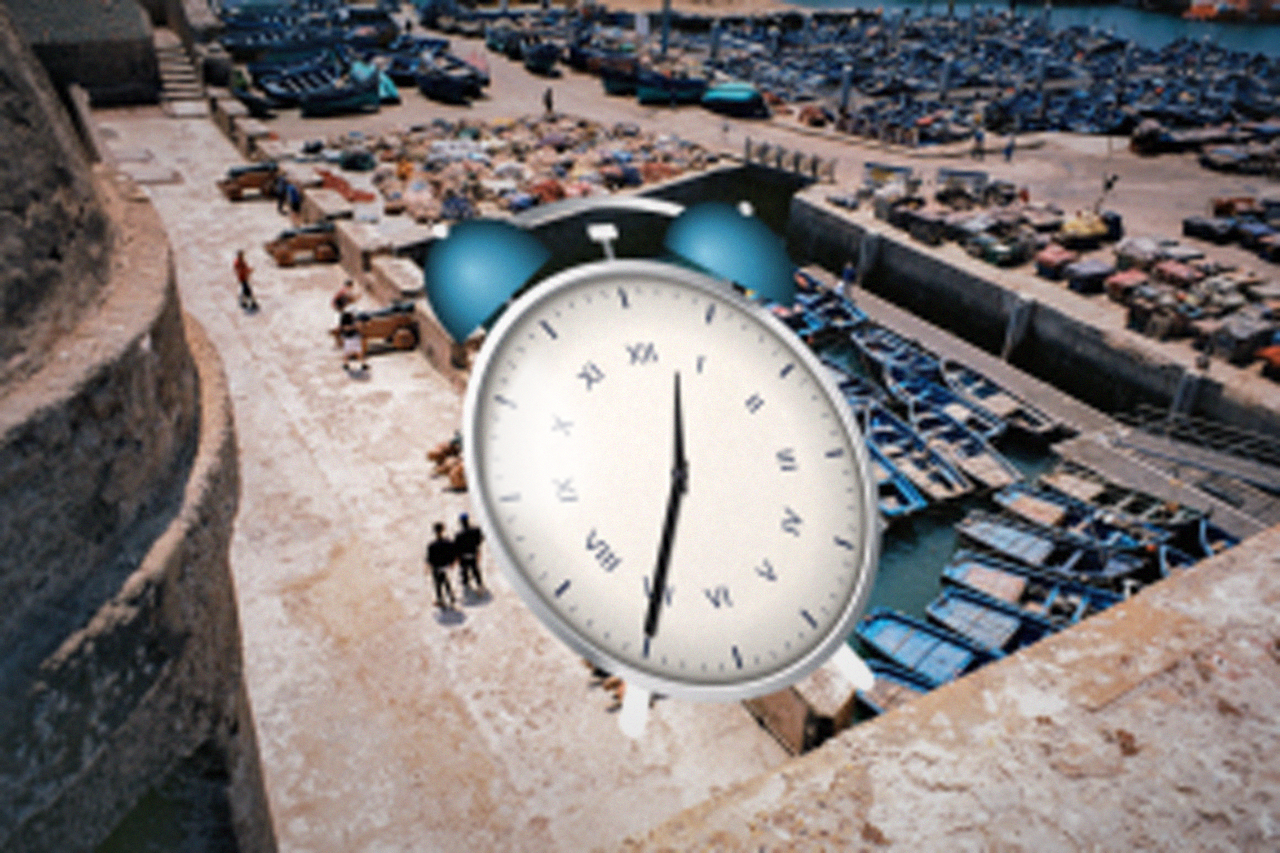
12:35
